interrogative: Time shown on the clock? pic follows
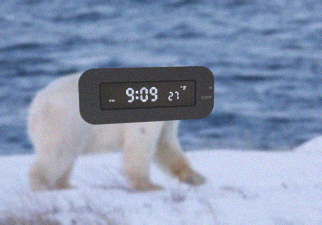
9:09
